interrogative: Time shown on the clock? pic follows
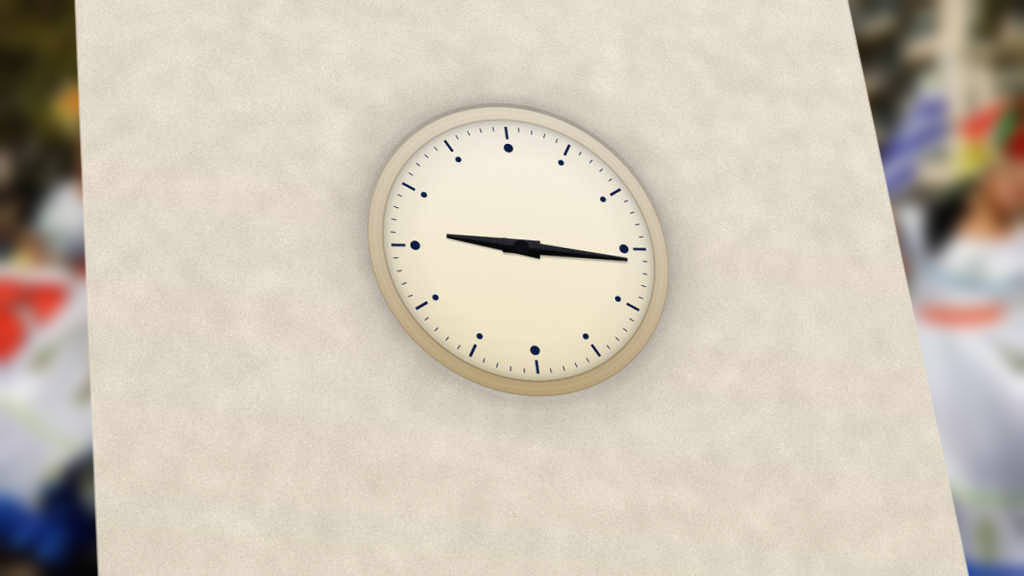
9:16
